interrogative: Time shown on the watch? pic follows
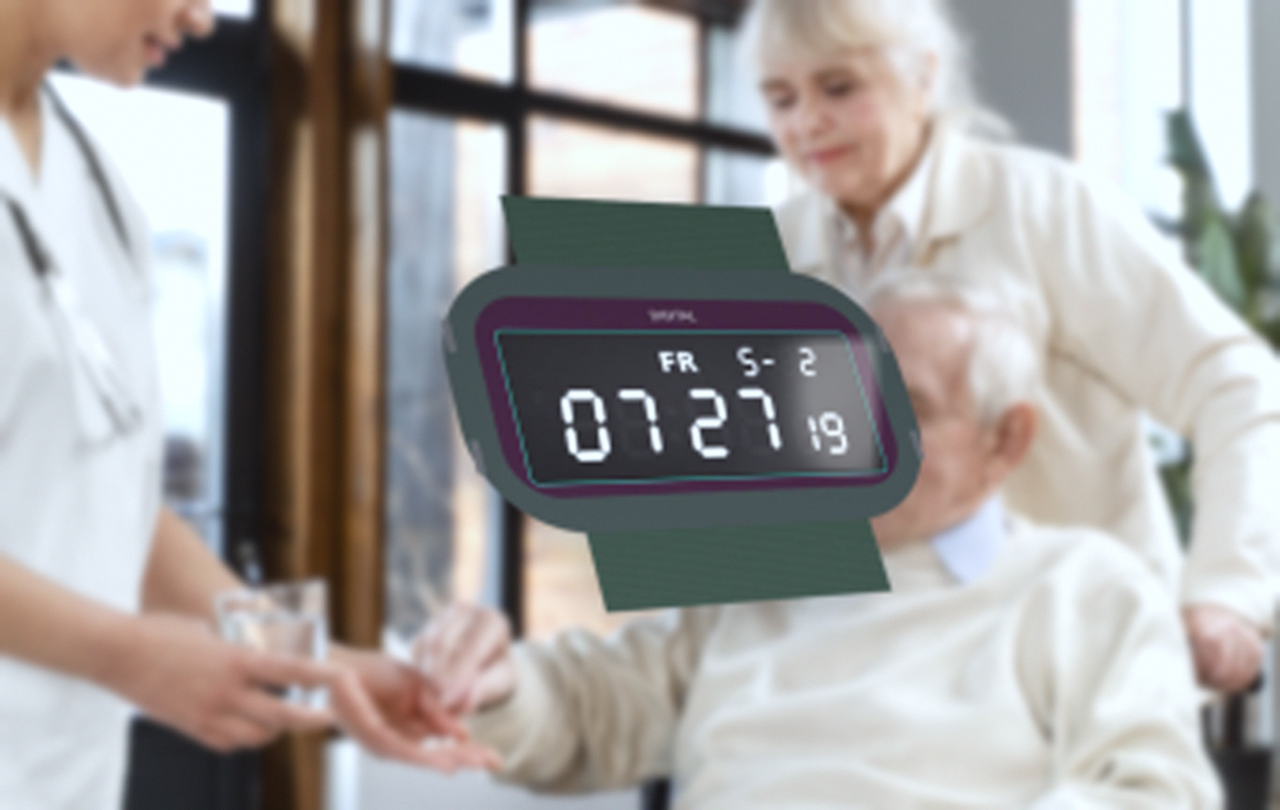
7:27:19
